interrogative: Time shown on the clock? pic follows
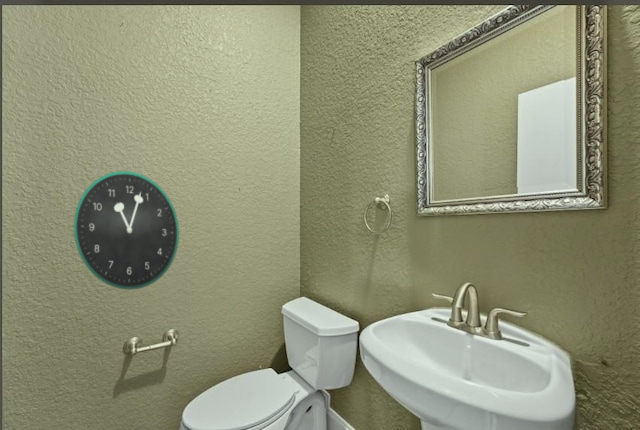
11:03
